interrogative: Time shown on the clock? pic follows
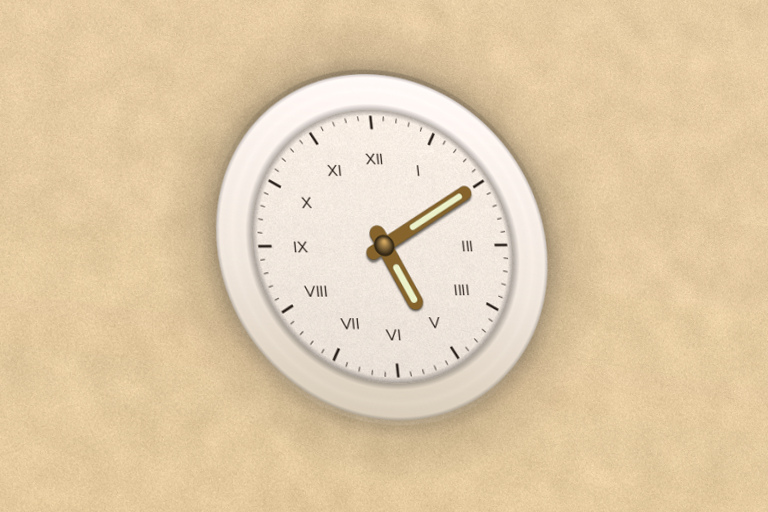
5:10
